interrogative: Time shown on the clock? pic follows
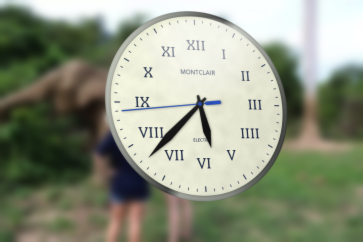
5:37:44
